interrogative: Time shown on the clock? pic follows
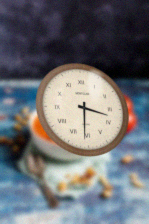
3:31
